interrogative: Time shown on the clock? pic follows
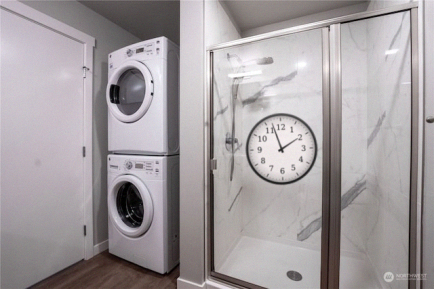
1:57
